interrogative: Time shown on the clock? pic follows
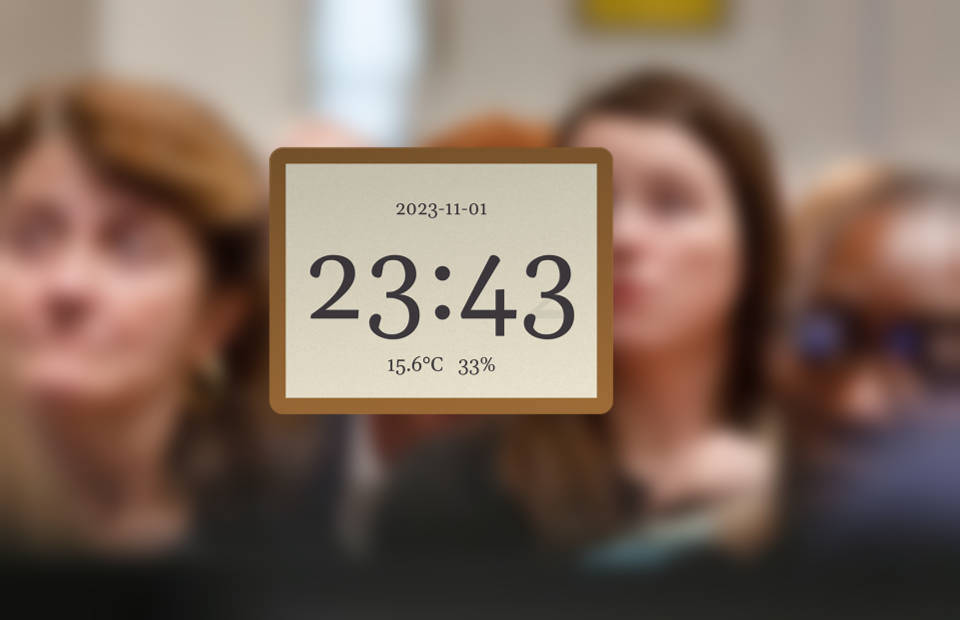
23:43
